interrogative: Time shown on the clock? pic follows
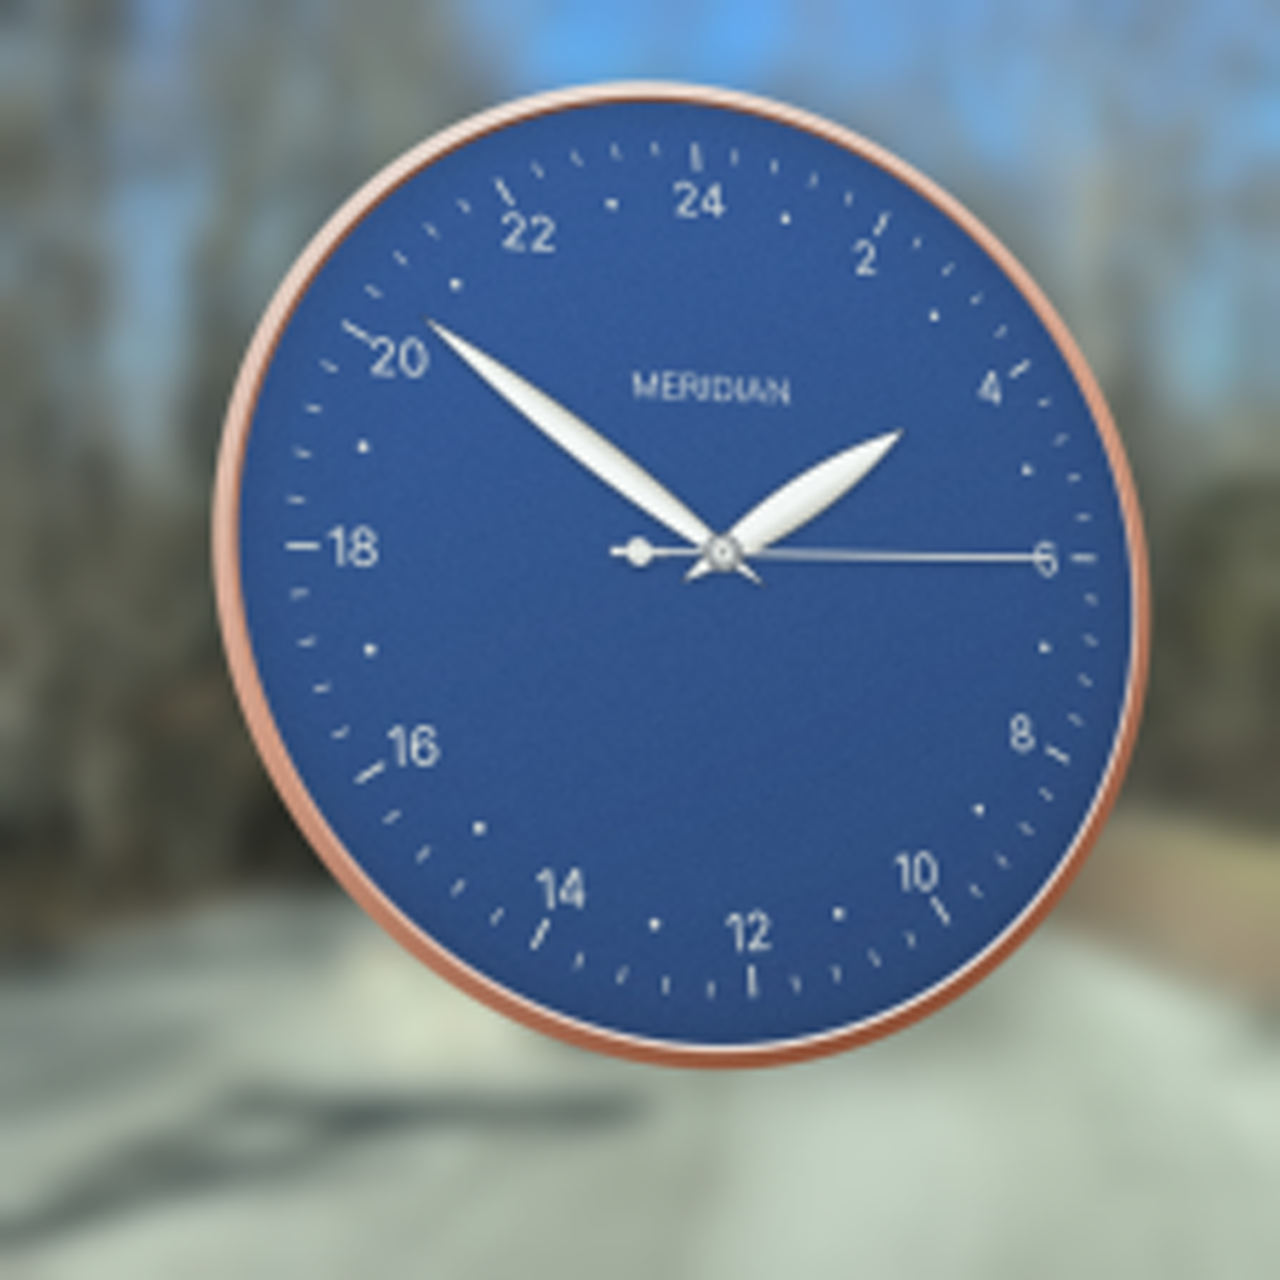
3:51:15
